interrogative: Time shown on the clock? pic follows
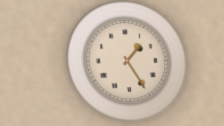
1:25
